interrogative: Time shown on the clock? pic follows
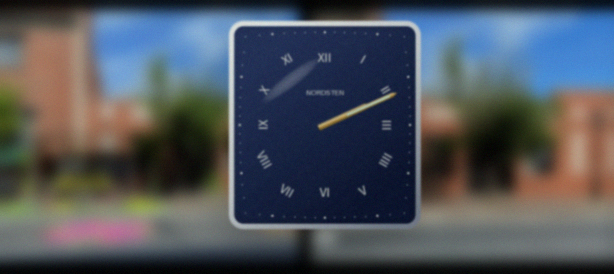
2:11
